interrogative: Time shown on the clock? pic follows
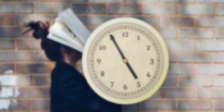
4:55
